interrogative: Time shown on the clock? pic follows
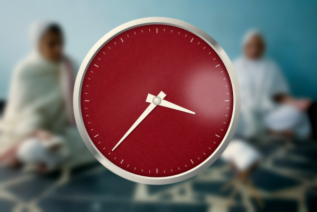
3:37
